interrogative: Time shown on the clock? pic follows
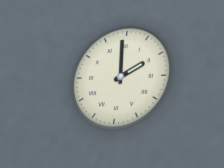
1:59
